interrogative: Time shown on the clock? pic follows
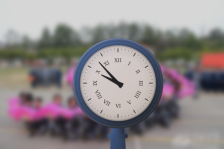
9:53
